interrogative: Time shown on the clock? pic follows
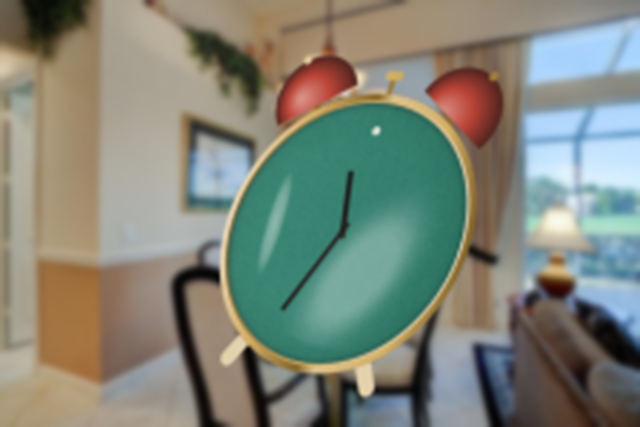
11:34
